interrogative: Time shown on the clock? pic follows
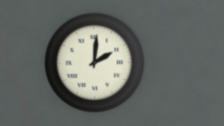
2:01
